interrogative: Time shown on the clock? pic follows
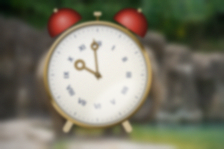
9:59
